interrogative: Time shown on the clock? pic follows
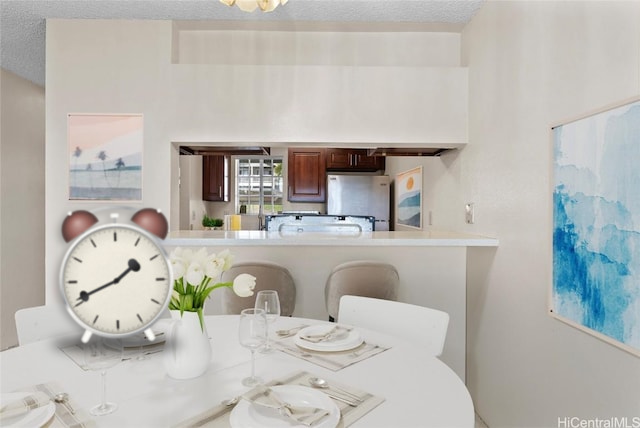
1:41
